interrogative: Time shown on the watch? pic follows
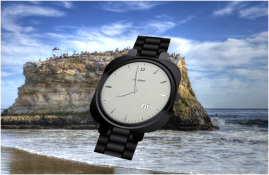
7:58
